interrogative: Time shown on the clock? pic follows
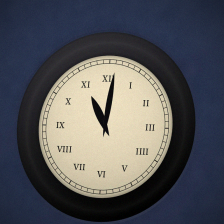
11:01
